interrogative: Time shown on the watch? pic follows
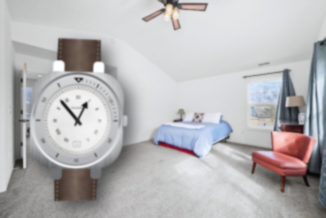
12:53
